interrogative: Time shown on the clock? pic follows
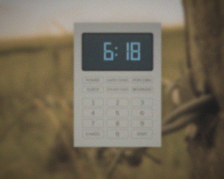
6:18
